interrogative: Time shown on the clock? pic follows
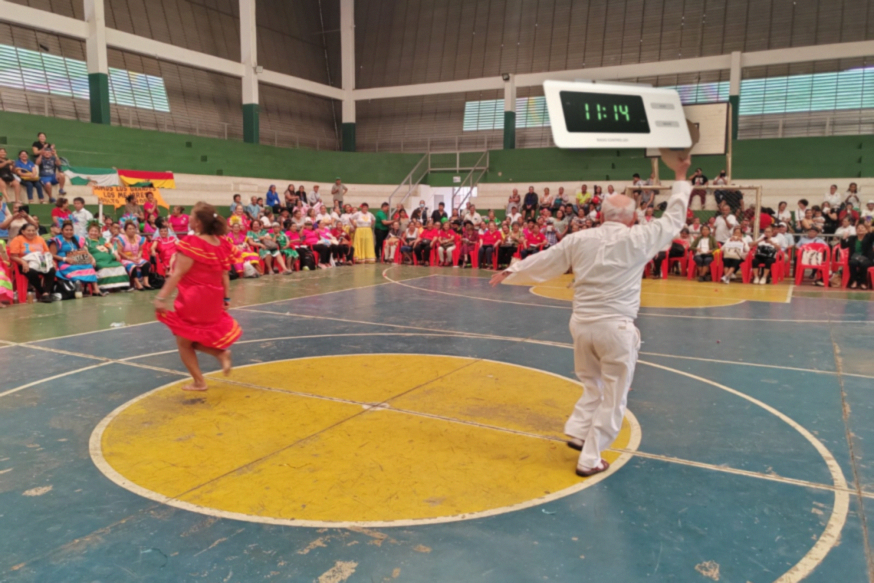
11:14
